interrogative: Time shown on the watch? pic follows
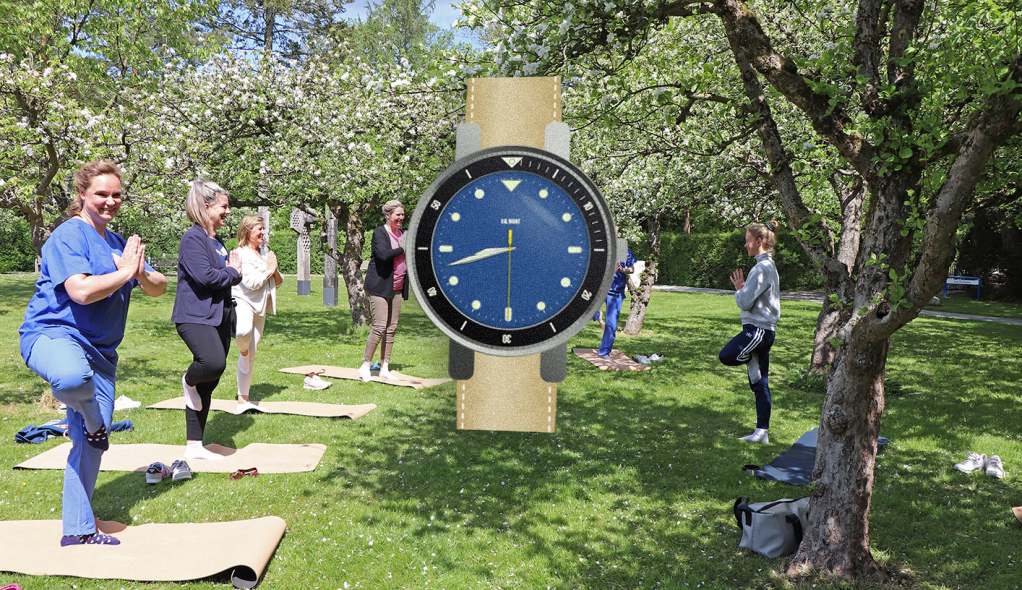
8:42:30
